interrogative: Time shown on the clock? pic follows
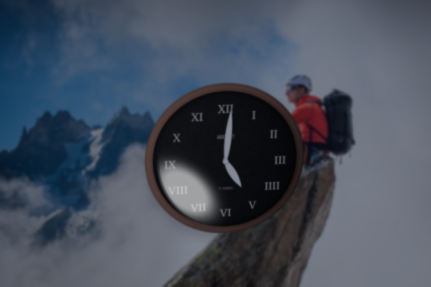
5:01
